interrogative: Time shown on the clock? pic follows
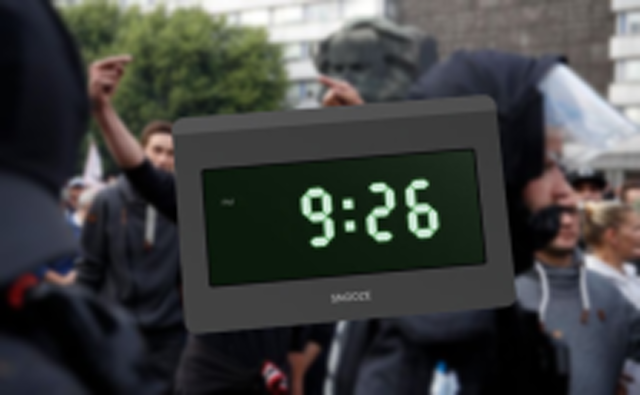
9:26
